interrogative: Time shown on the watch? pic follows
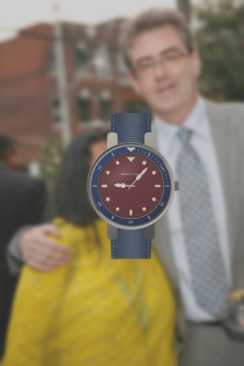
9:07
